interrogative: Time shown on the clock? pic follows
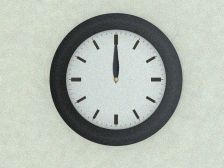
12:00
